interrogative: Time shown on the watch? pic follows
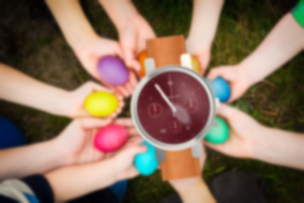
10:55
